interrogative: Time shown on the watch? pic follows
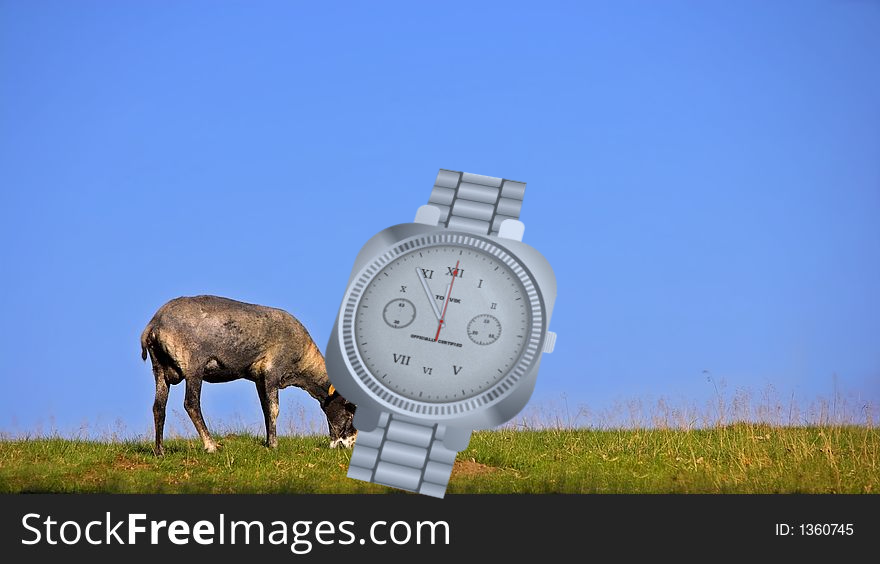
11:54
